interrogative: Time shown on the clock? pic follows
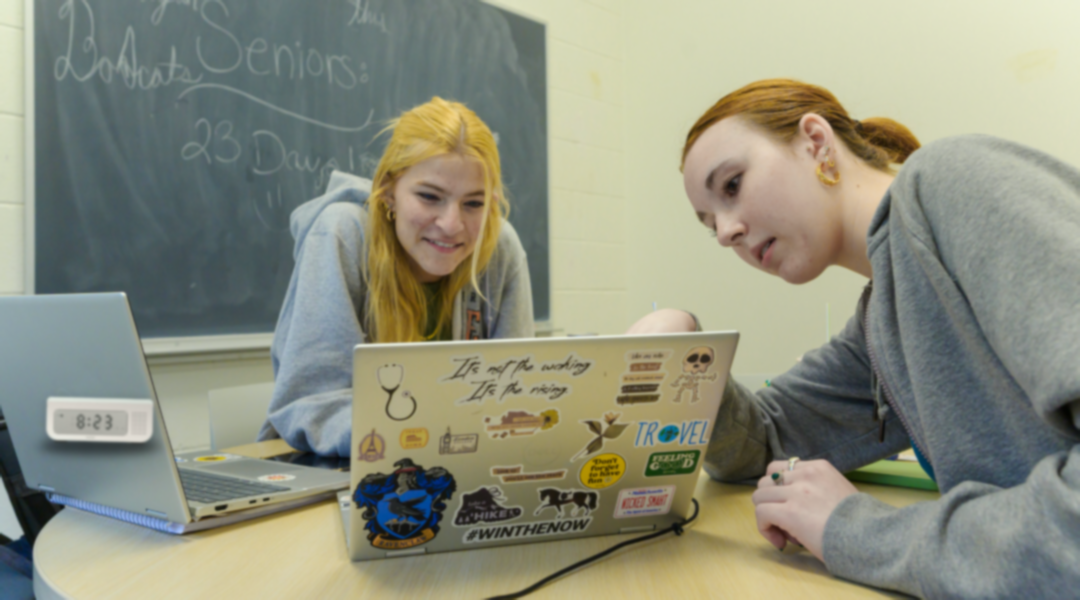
8:23
